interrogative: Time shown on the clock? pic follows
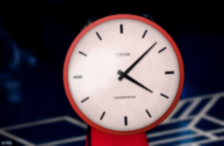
4:08
